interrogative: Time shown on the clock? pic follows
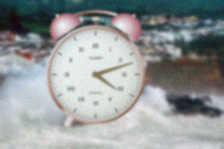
4:12
